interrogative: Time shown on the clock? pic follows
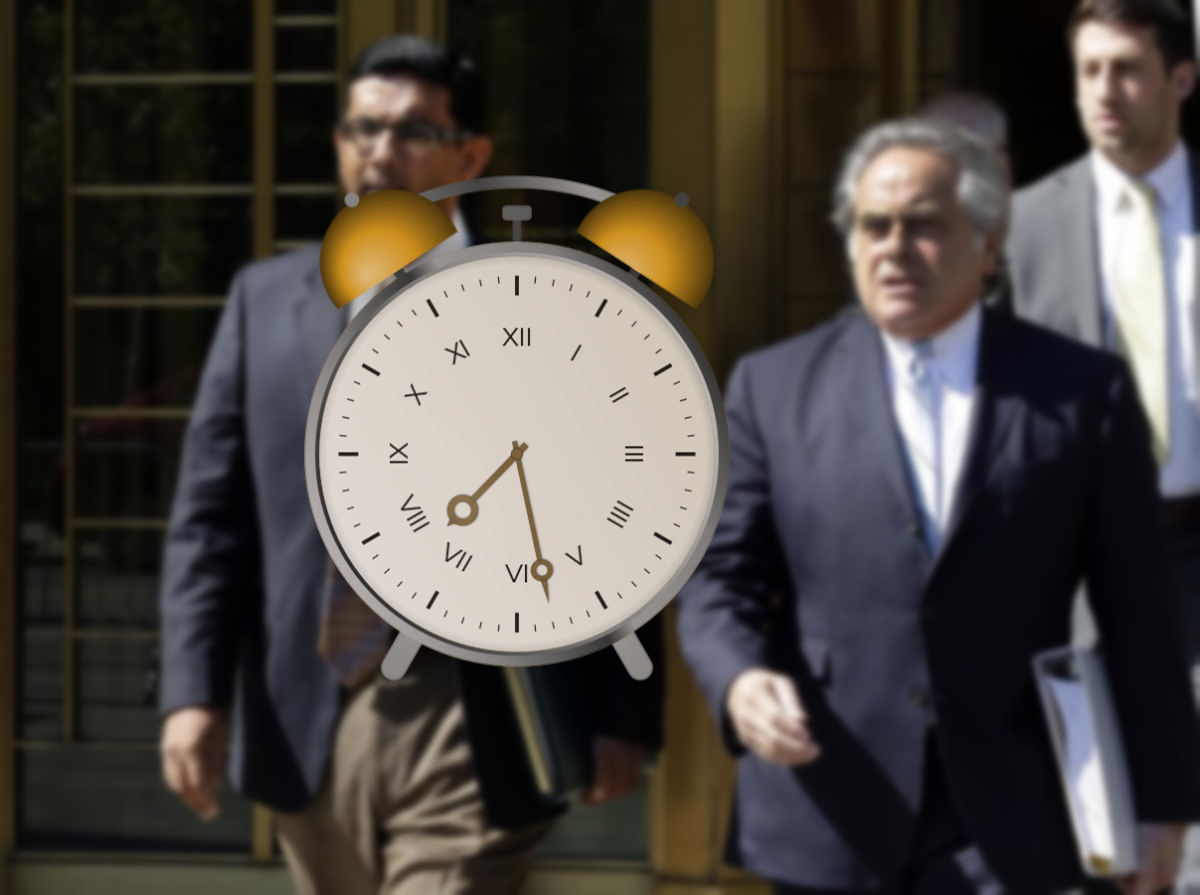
7:28
